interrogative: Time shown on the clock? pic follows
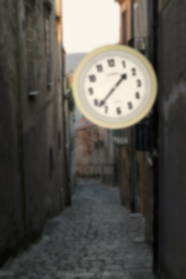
1:38
